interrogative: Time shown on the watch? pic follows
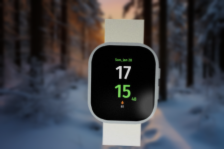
17:15
